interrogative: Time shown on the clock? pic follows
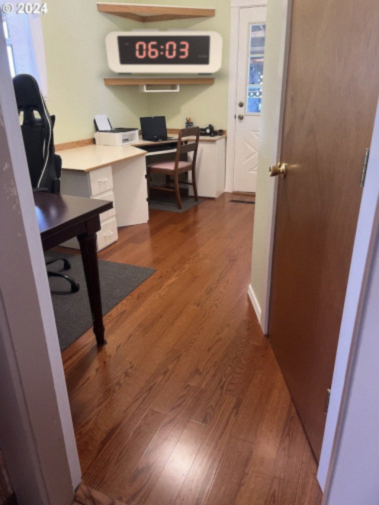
6:03
